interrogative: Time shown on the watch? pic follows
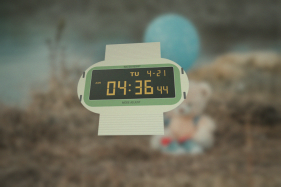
4:36:44
